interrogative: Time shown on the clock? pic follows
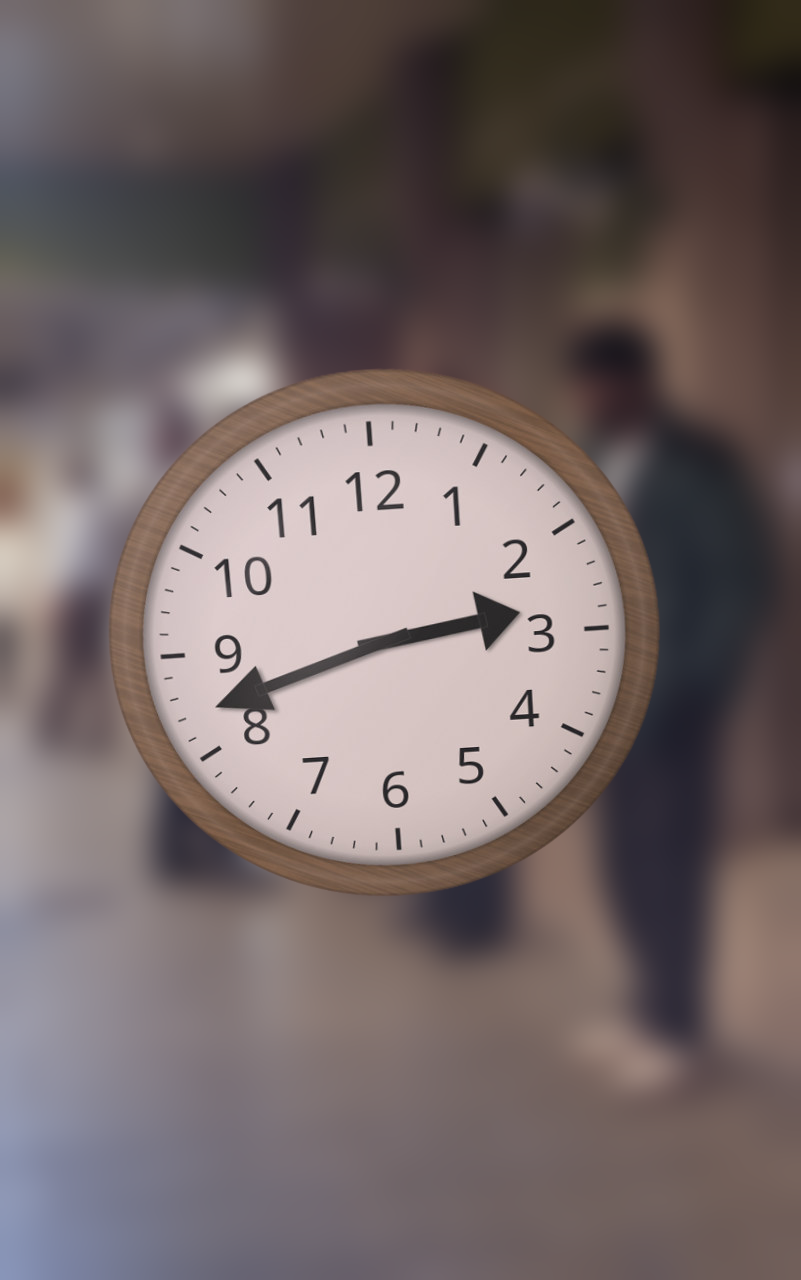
2:42
